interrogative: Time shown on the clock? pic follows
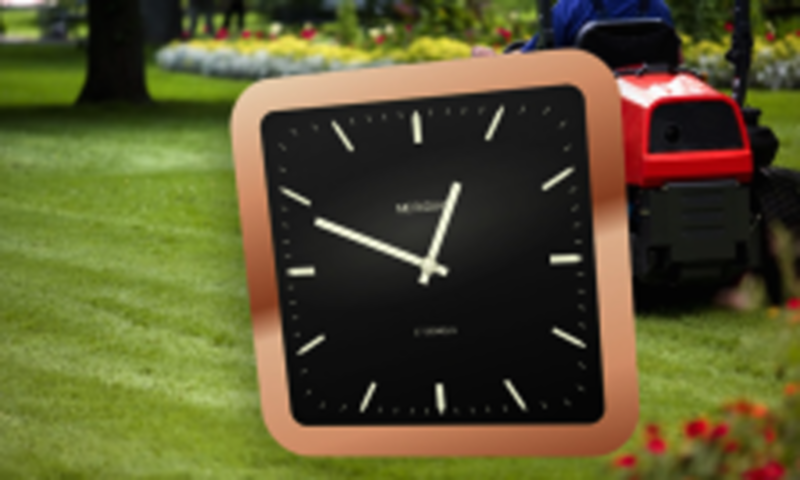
12:49
